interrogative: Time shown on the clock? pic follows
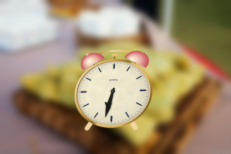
6:32
